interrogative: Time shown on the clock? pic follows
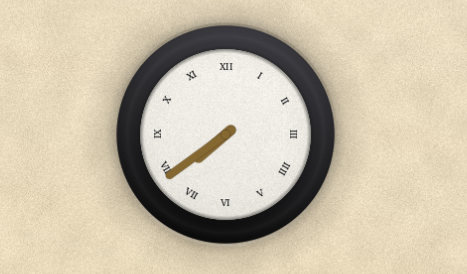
7:39
